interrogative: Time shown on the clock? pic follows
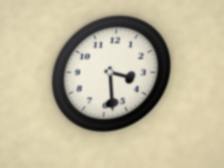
3:28
